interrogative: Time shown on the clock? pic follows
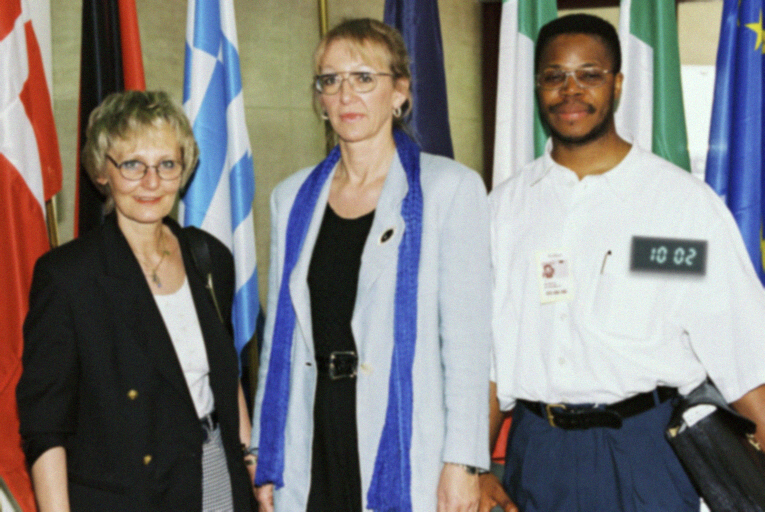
10:02
